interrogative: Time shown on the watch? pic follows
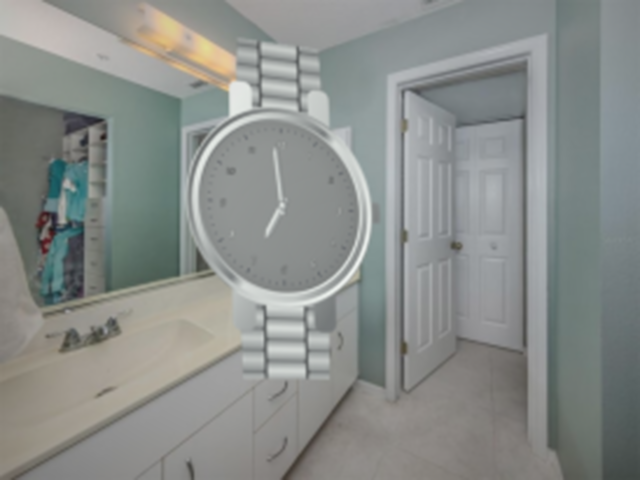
6:59
